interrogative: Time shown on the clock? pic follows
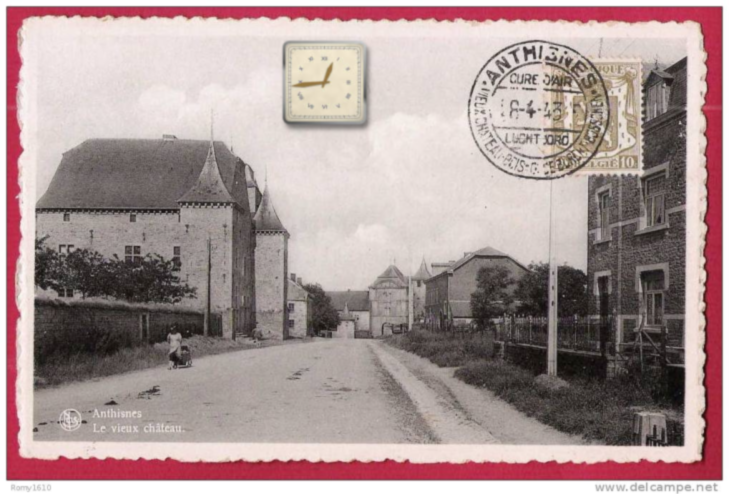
12:44
